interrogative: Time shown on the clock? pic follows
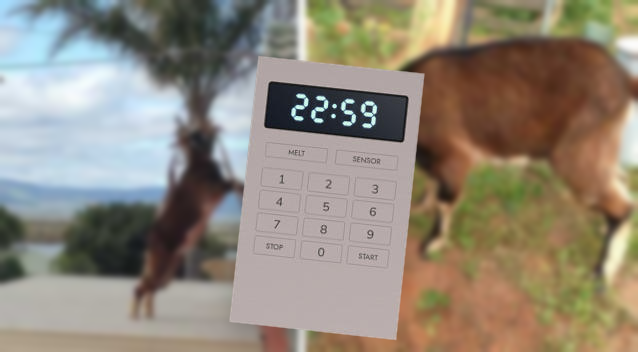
22:59
